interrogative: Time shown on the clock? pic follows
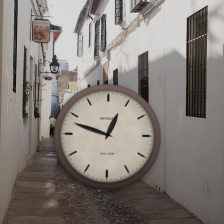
12:48
